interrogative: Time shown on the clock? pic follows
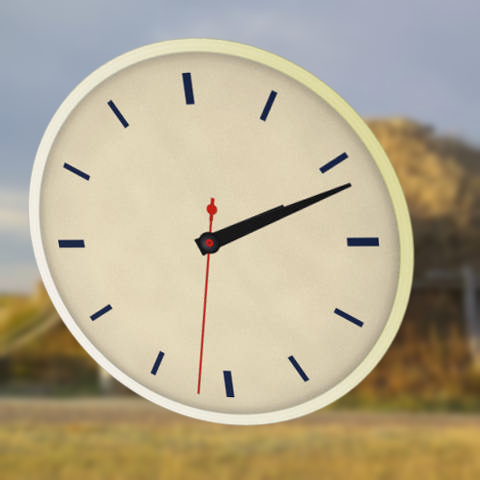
2:11:32
